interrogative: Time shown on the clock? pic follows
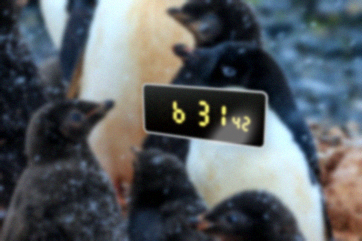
6:31:42
